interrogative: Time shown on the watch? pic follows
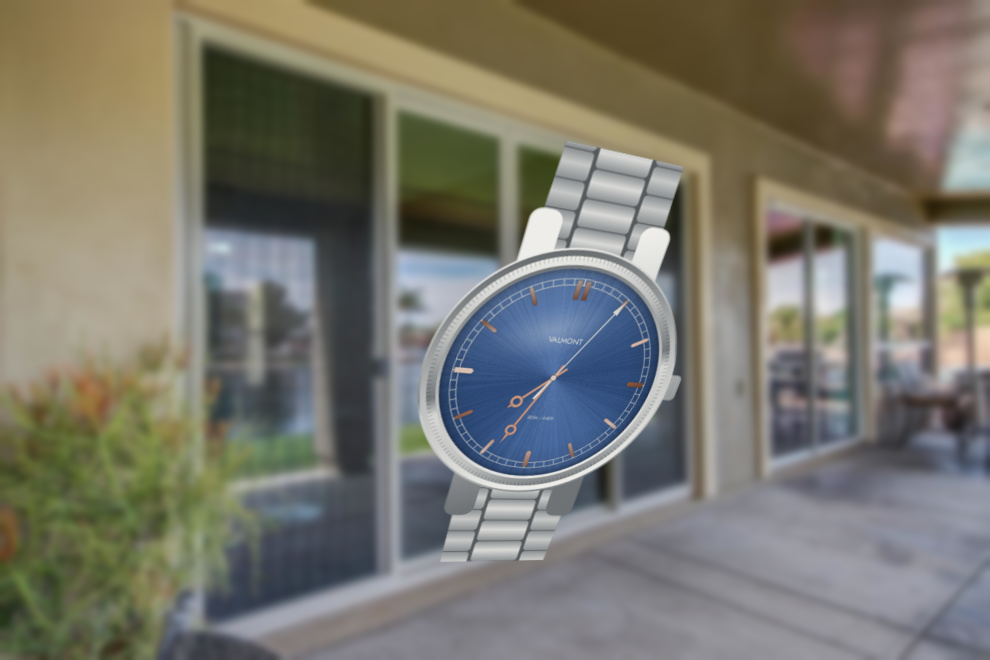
7:34:05
